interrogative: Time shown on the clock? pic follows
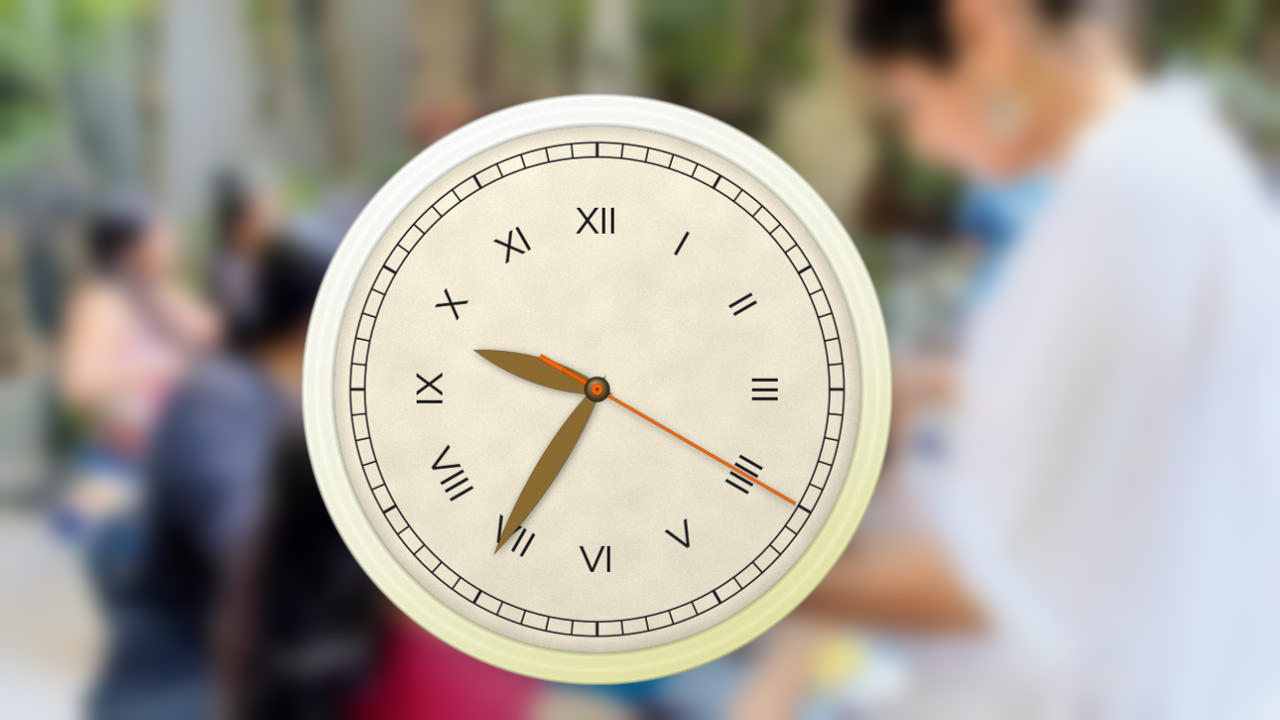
9:35:20
